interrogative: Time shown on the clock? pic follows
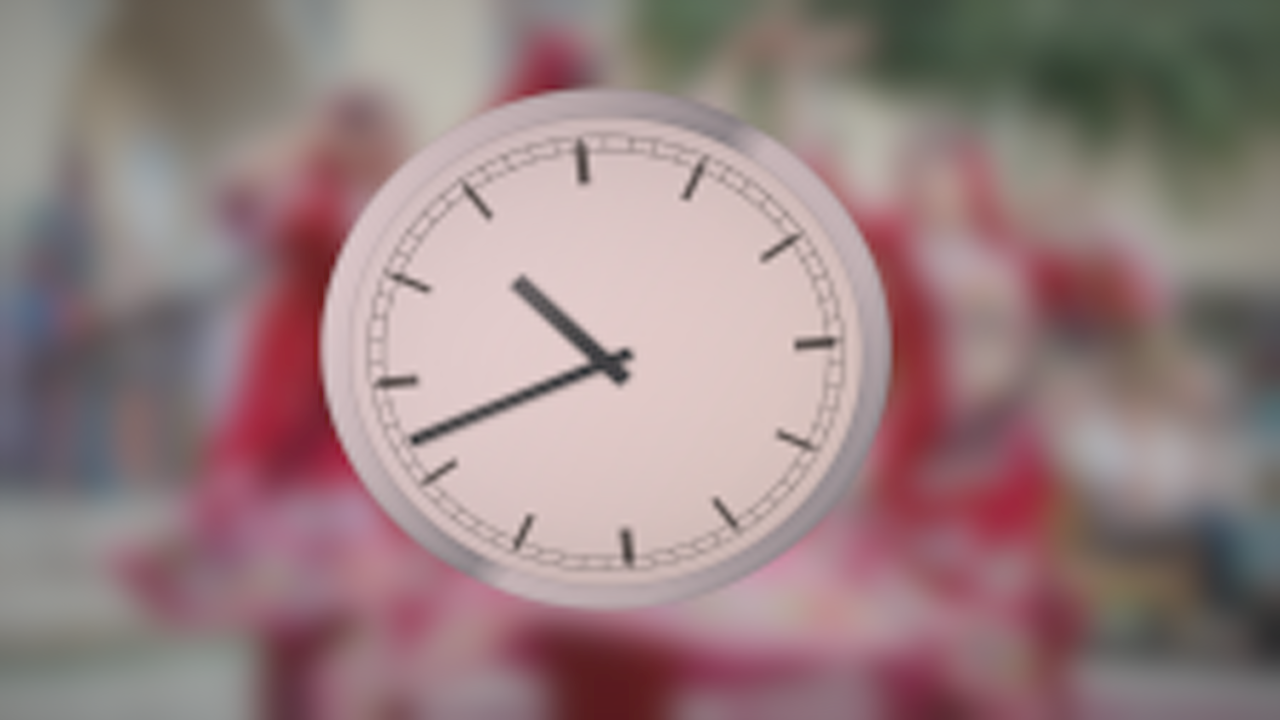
10:42
